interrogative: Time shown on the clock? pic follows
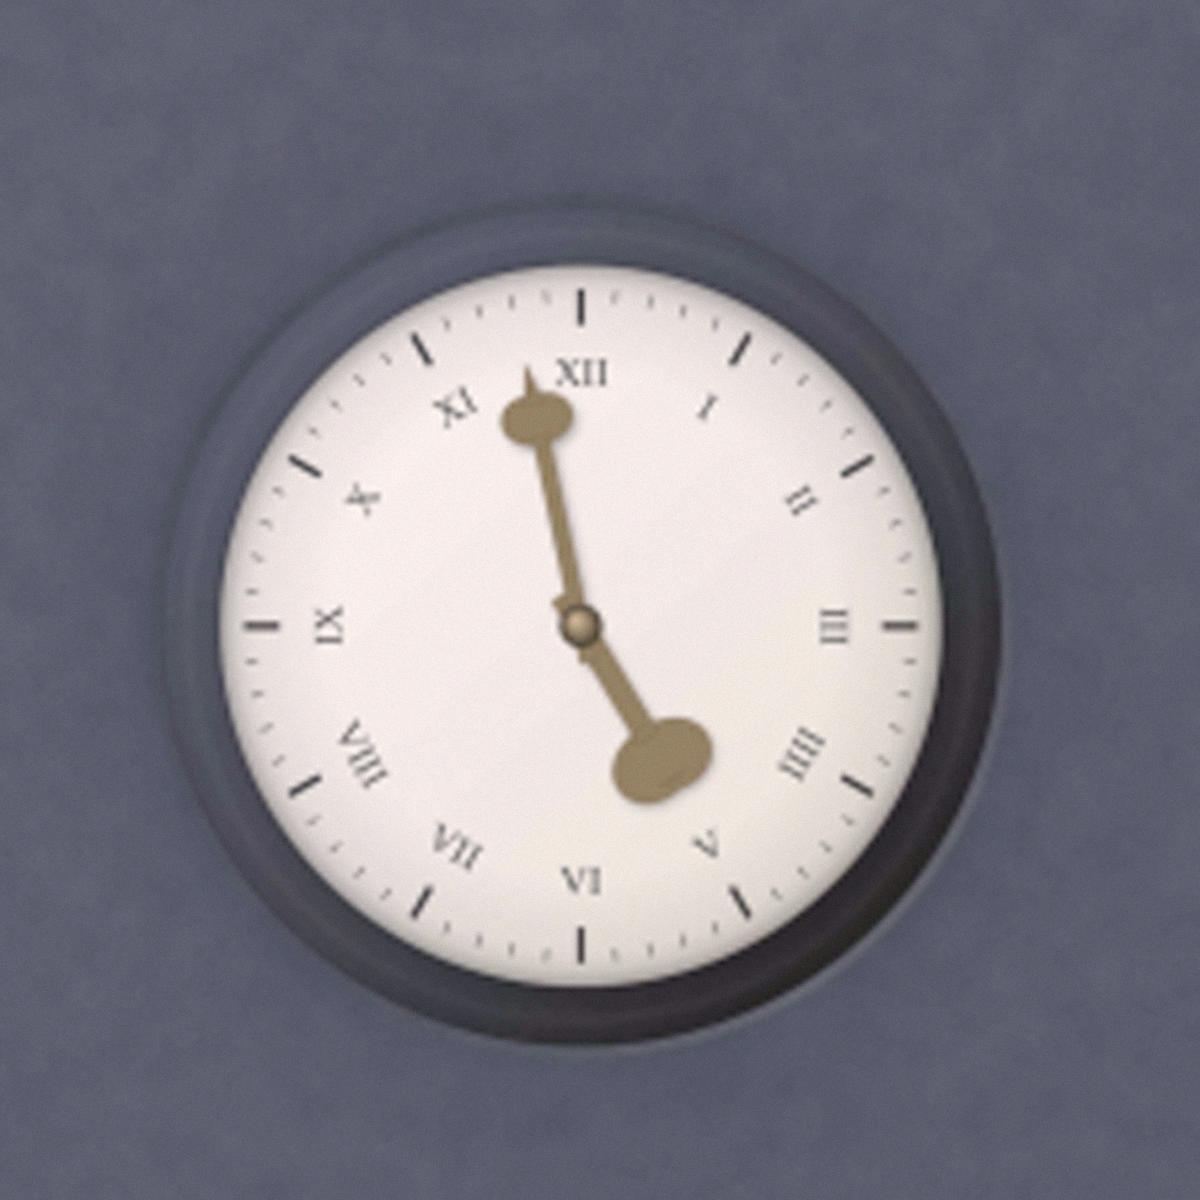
4:58
